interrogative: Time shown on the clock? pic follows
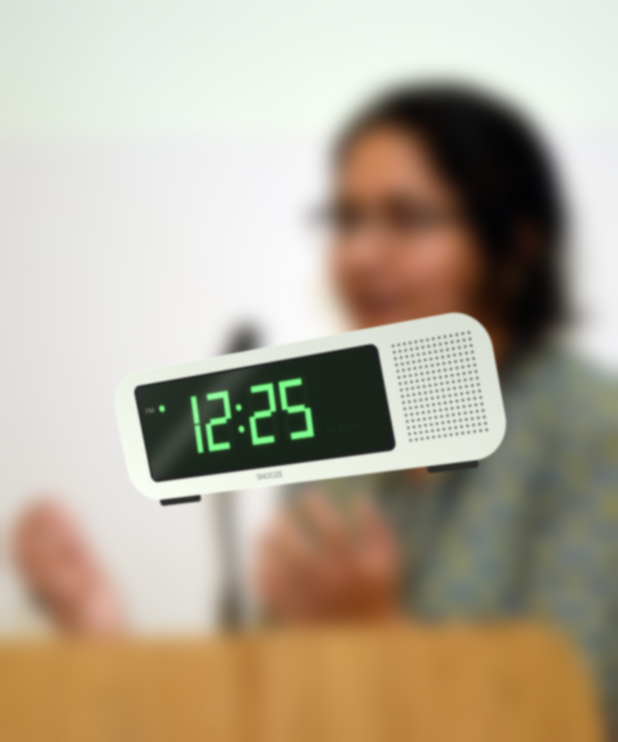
12:25
